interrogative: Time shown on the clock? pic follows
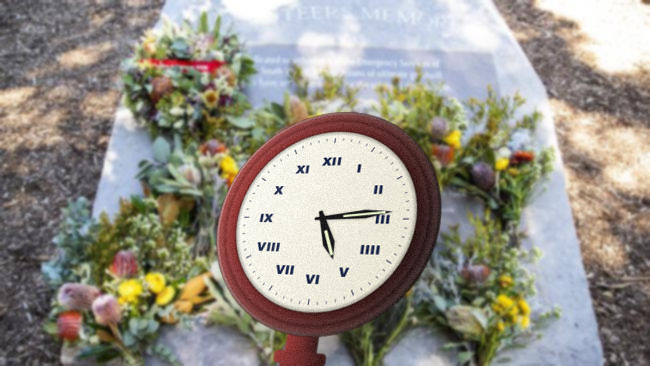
5:14
